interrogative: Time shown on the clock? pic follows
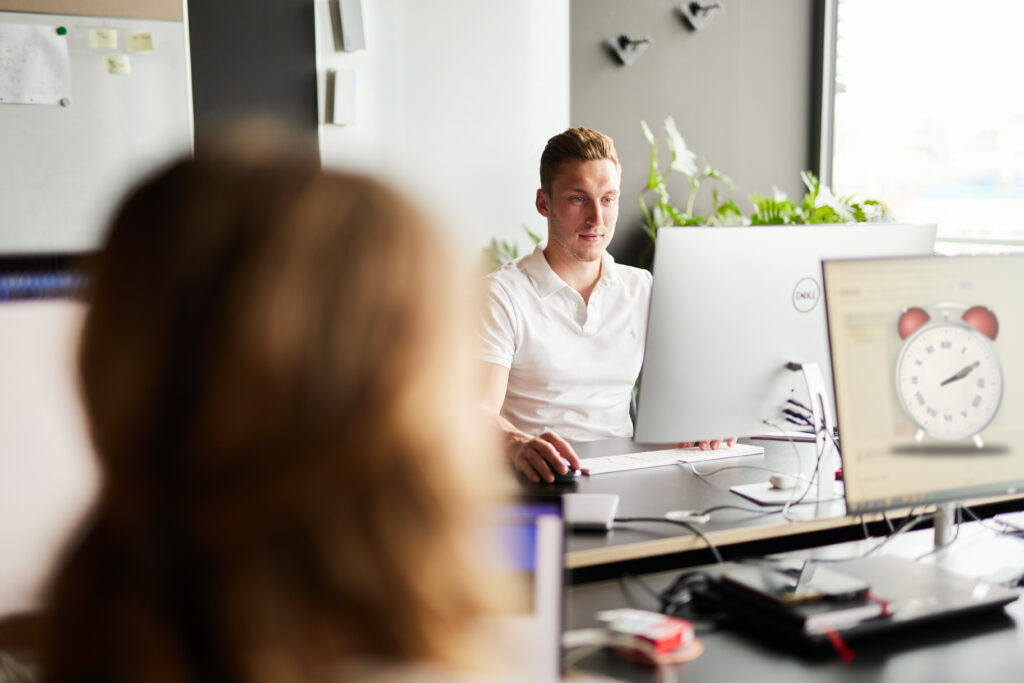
2:10
